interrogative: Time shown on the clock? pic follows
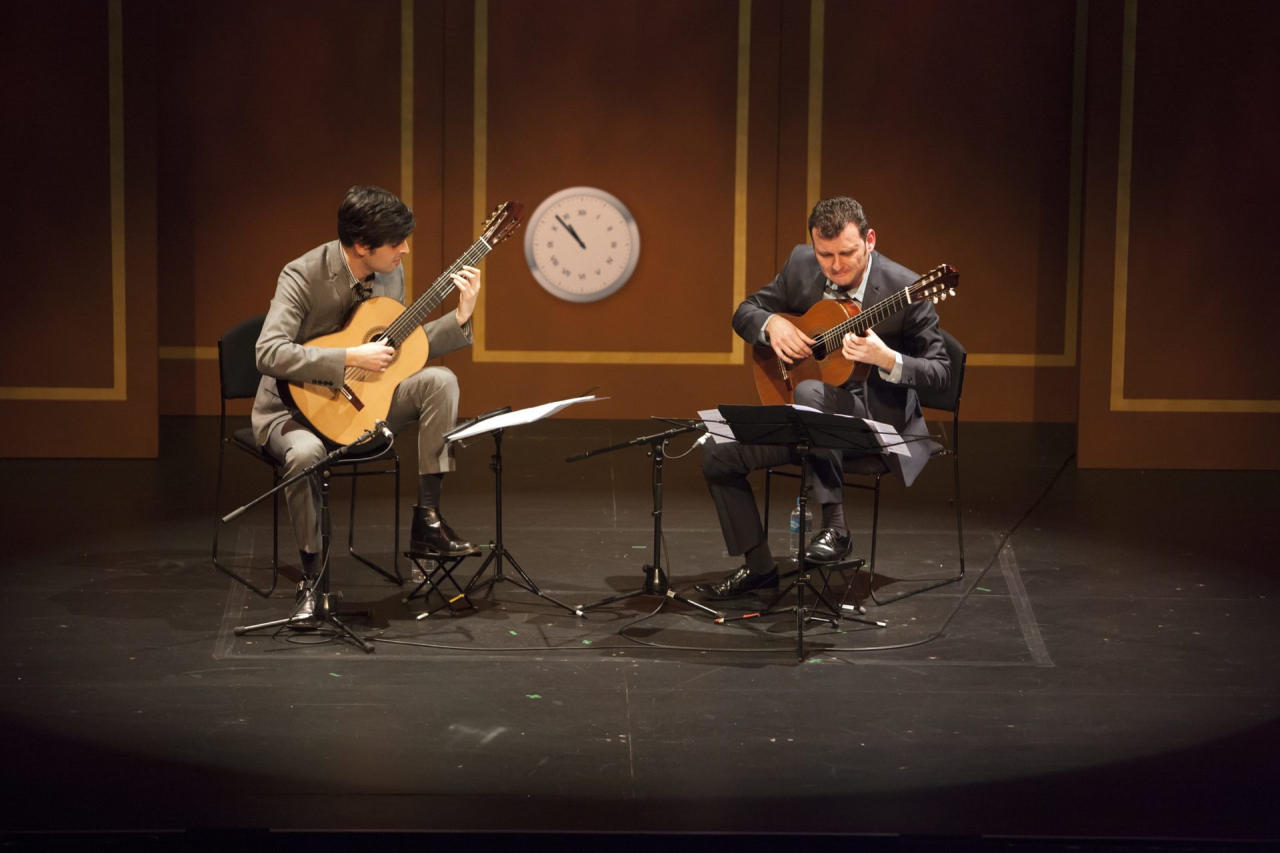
10:53
